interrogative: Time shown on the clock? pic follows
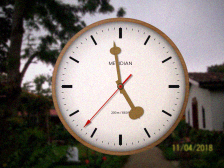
4:58:37
